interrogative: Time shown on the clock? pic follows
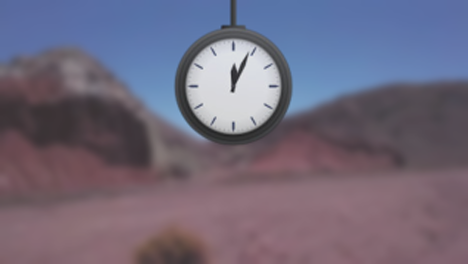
12:04
